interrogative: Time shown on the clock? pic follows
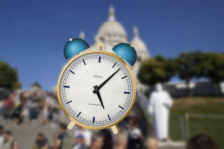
5:07
